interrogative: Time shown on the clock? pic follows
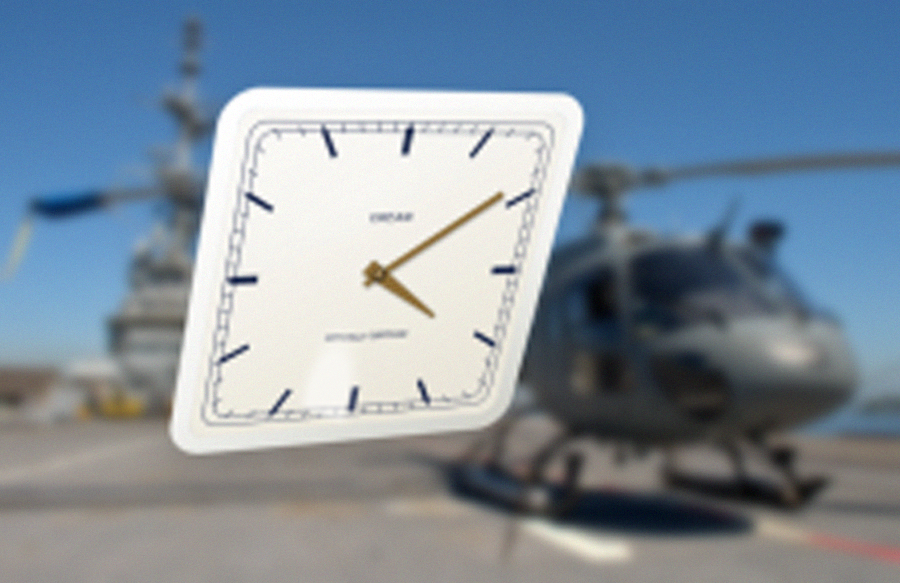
4:09
